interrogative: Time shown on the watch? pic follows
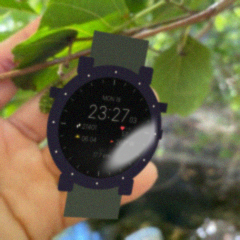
23:27
